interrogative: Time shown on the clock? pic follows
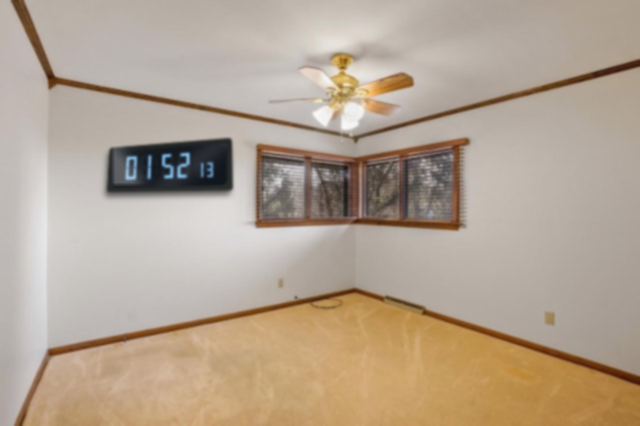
1:52:13
